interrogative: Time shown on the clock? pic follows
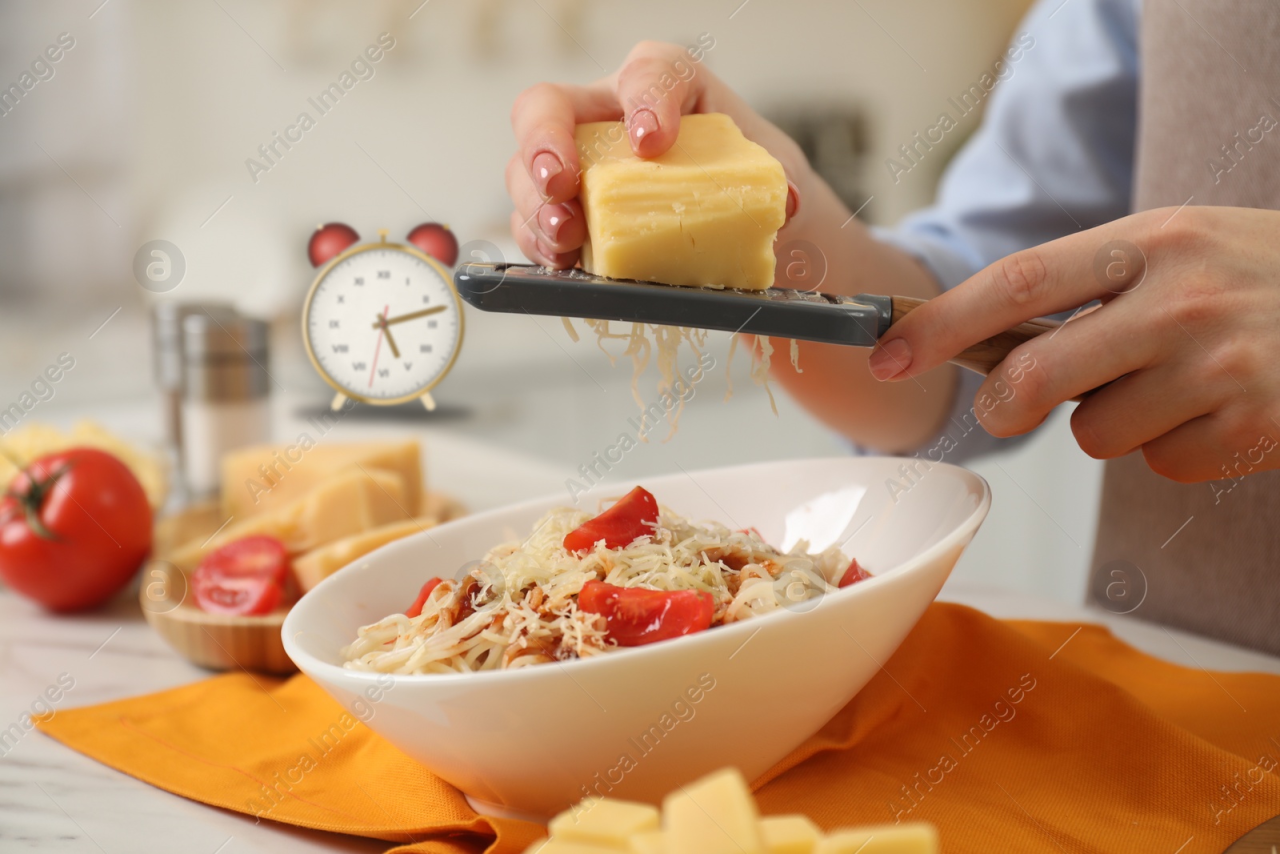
5:12:32
